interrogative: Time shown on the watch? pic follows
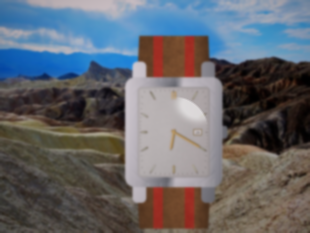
6:20
